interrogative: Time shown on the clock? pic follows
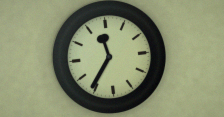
11:36
